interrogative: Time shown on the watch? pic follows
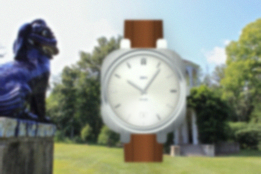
10:06
